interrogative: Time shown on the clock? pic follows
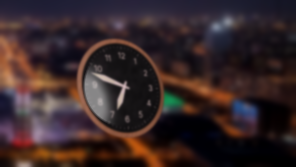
6:48
